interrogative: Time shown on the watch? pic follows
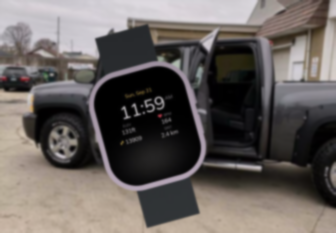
11:59
